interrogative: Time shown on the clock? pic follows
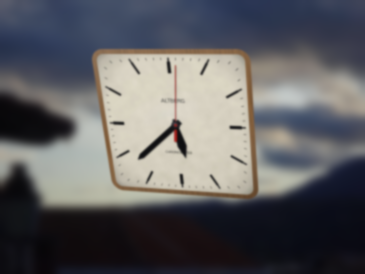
5:38:01
